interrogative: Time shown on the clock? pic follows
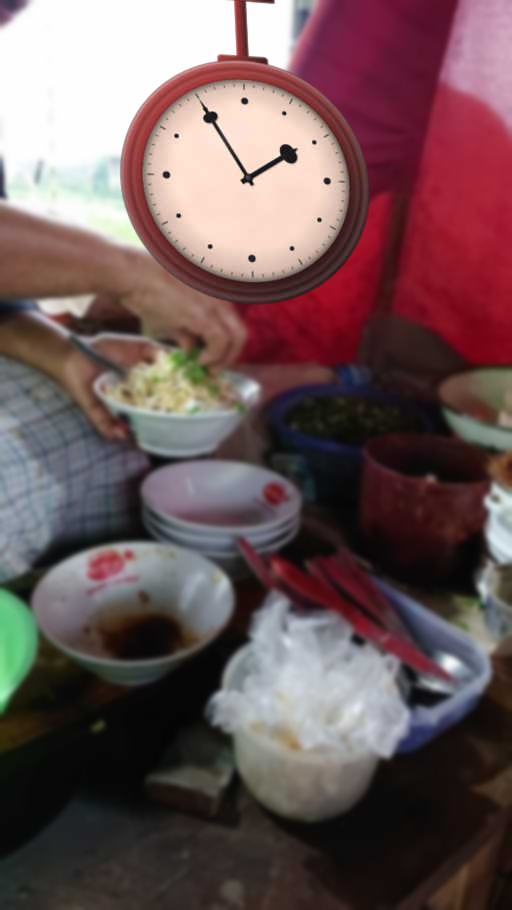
1:55
